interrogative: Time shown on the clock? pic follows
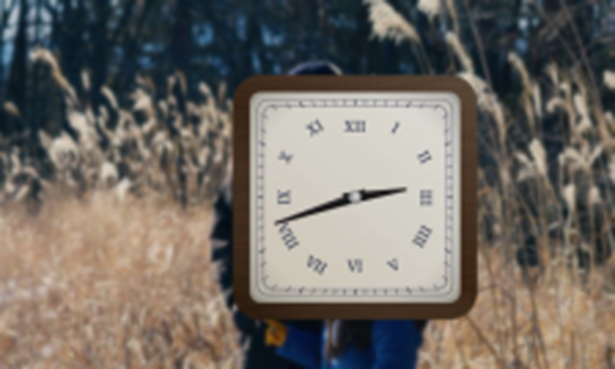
2:42
